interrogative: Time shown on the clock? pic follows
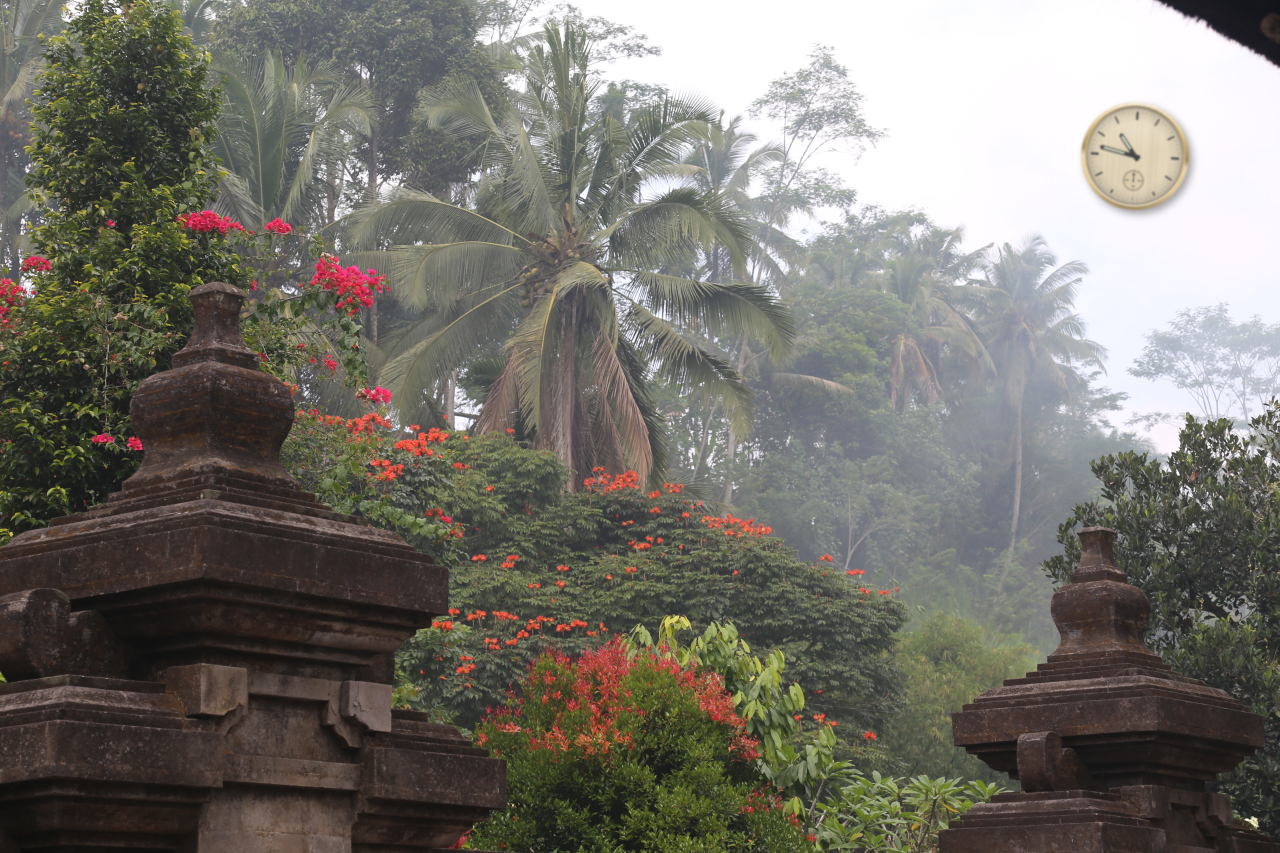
10:47
